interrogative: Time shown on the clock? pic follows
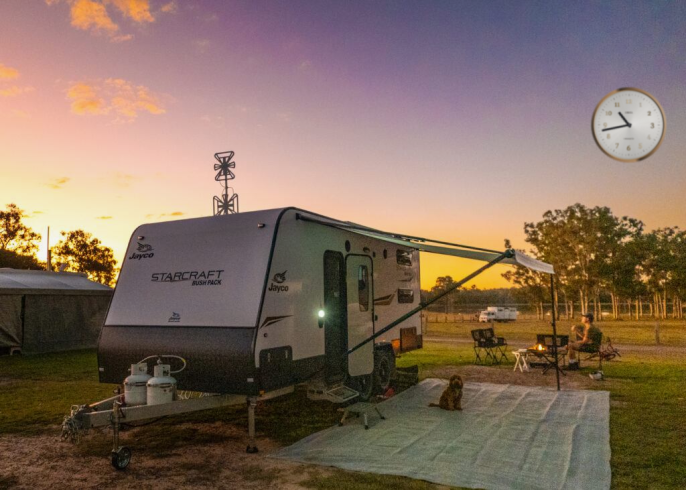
10:43
